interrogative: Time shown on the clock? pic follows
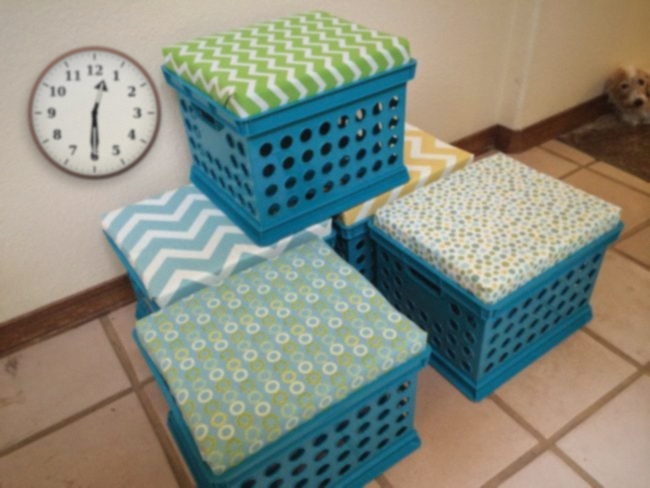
12:30
